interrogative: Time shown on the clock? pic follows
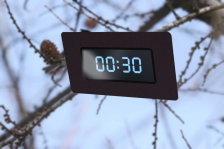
0:30
